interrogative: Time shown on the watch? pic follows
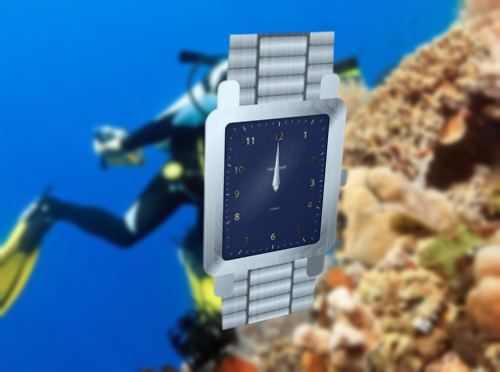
12:00
